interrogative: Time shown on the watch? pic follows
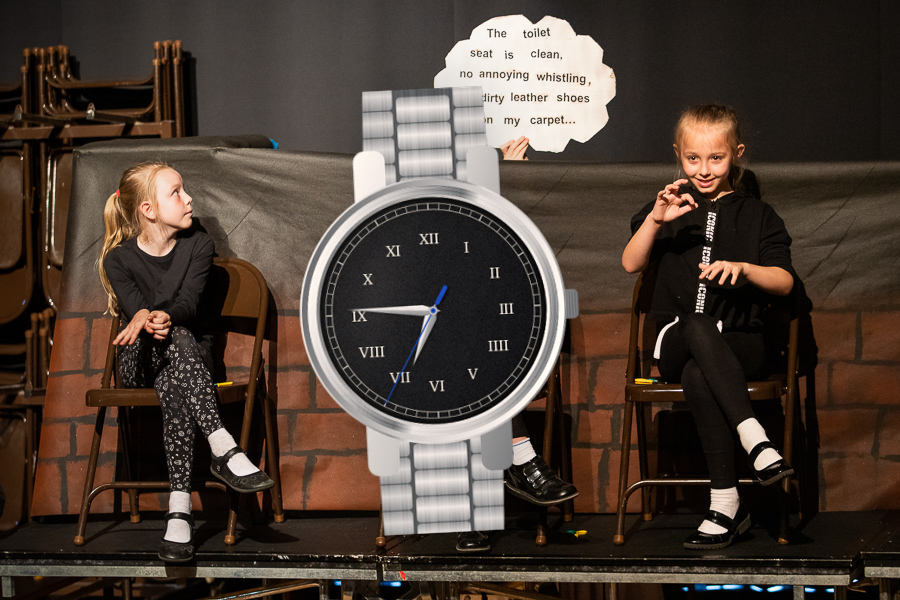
6:45:35
